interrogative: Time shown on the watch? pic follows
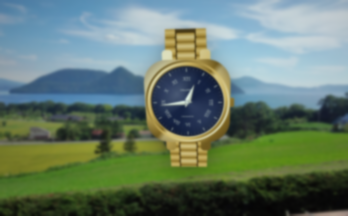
12:44
